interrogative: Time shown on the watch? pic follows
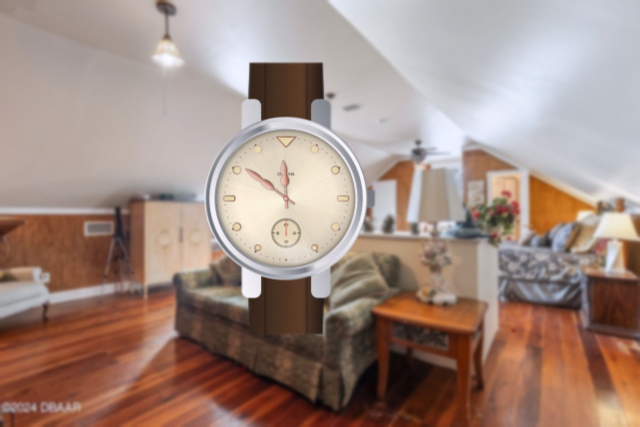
11:51
